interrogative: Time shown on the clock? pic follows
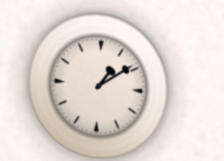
1:09
